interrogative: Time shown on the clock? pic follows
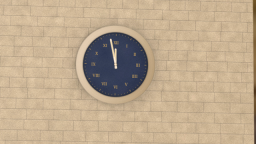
11:58
